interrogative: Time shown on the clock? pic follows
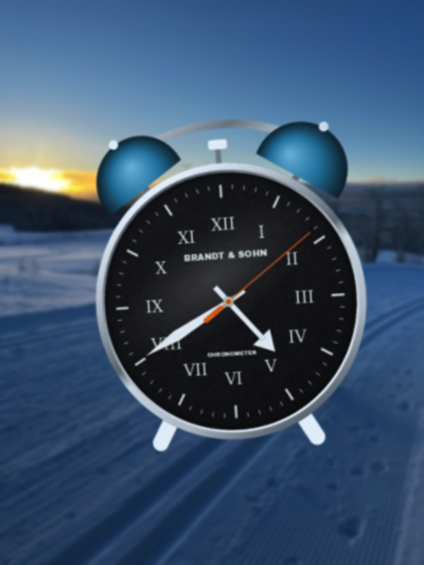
4:40:09
